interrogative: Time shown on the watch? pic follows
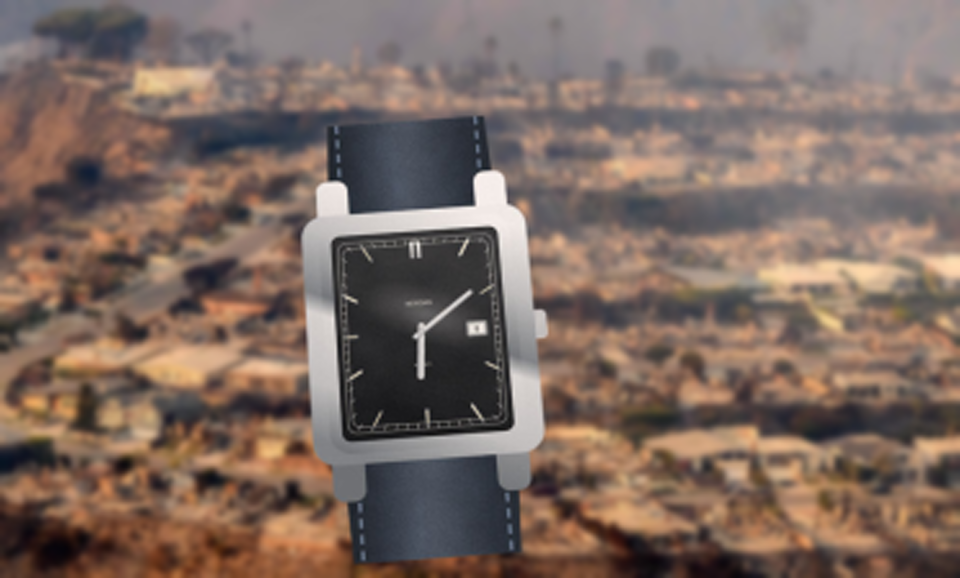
6:09
